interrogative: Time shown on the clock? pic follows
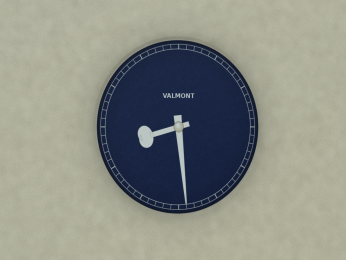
8:29
